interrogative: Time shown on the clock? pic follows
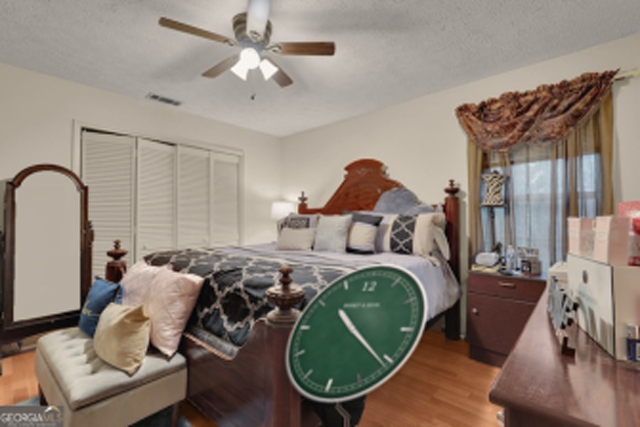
10:21
